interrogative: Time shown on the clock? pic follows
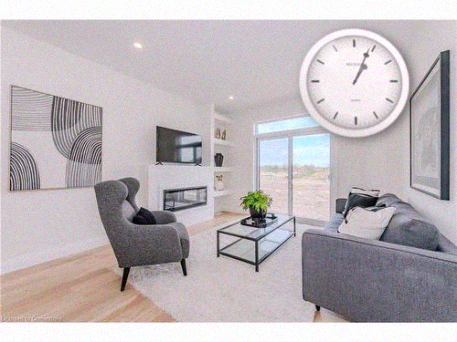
1:04
